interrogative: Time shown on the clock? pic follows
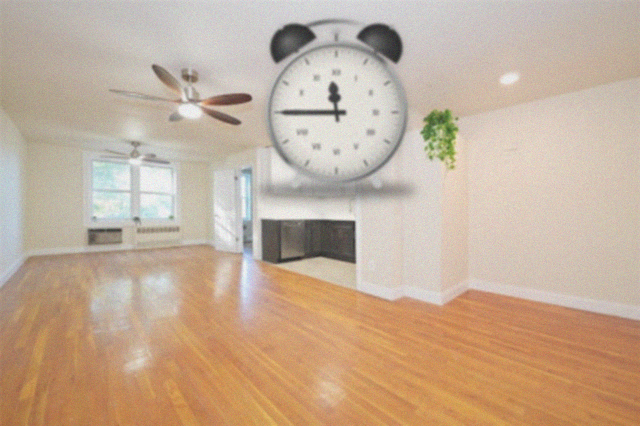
11:45
